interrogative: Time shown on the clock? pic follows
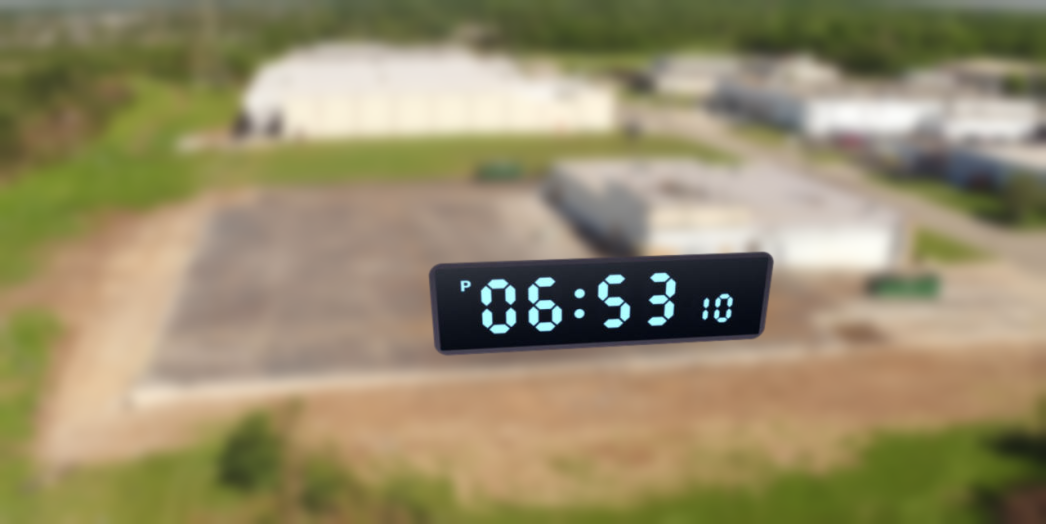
6:53:10
